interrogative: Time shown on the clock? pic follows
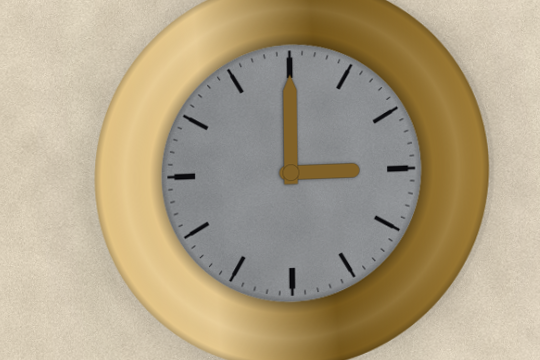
3:00
